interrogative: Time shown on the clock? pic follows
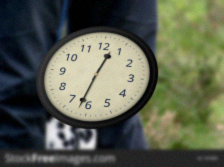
12:32
